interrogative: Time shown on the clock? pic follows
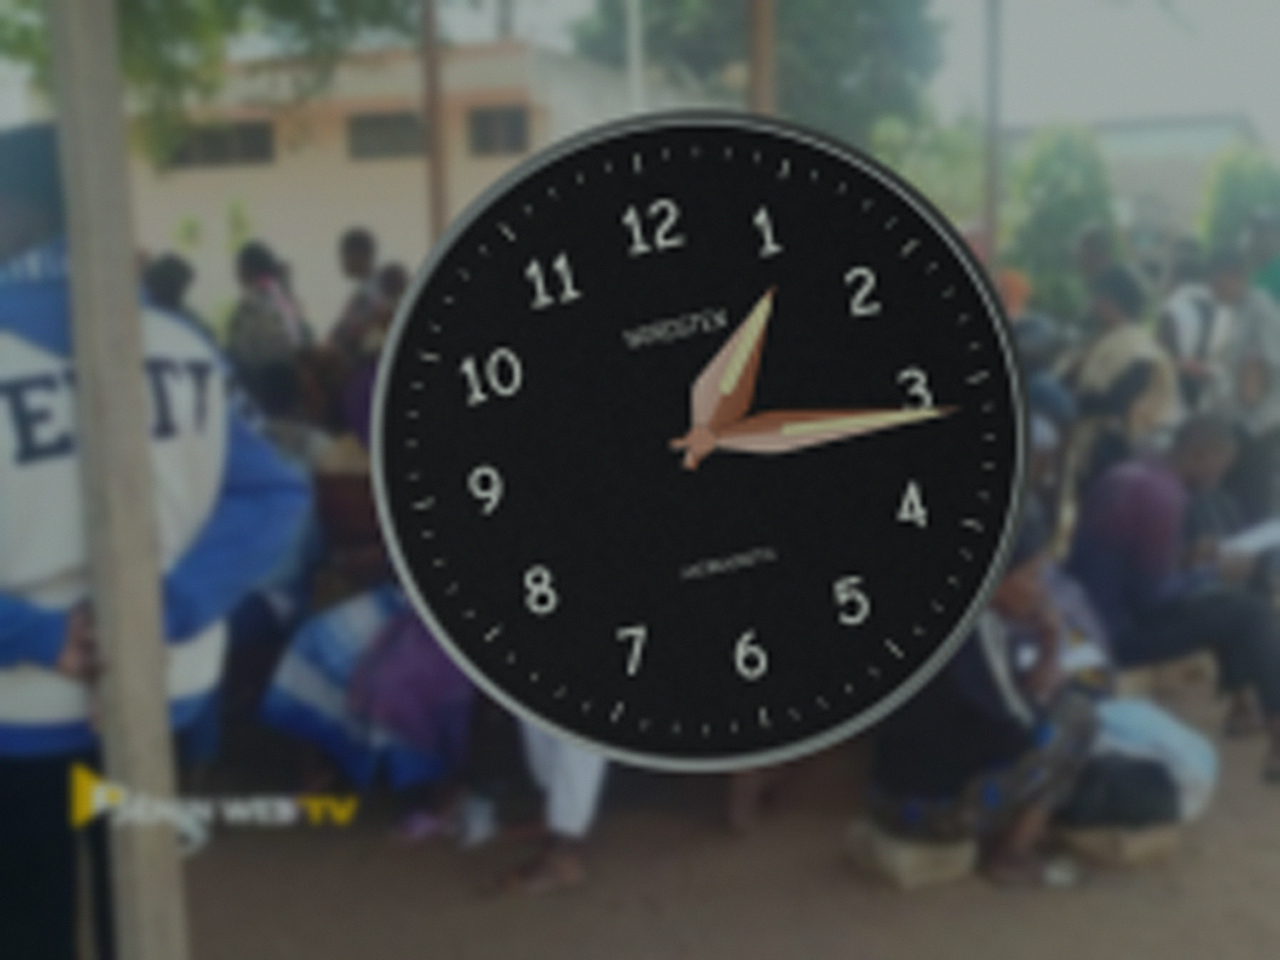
1:16
